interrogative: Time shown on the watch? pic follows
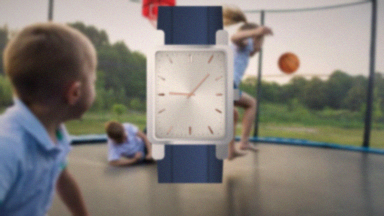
9:07
